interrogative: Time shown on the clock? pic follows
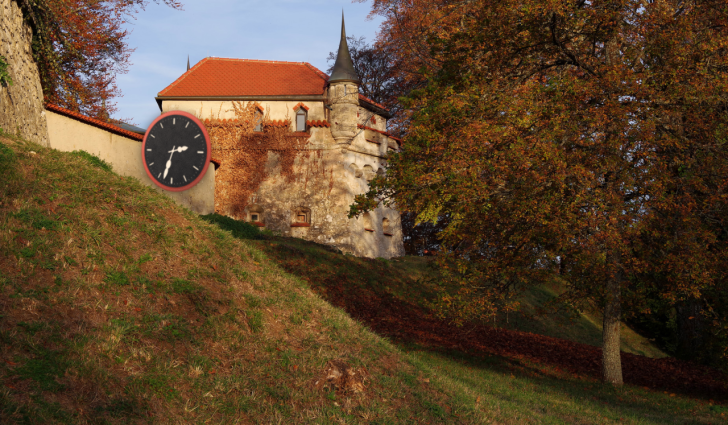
2:33
